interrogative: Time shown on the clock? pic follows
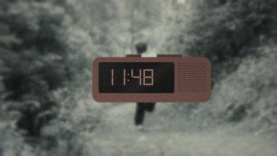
11:48
